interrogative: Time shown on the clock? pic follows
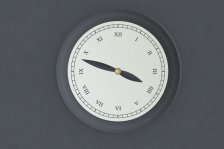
3:48
